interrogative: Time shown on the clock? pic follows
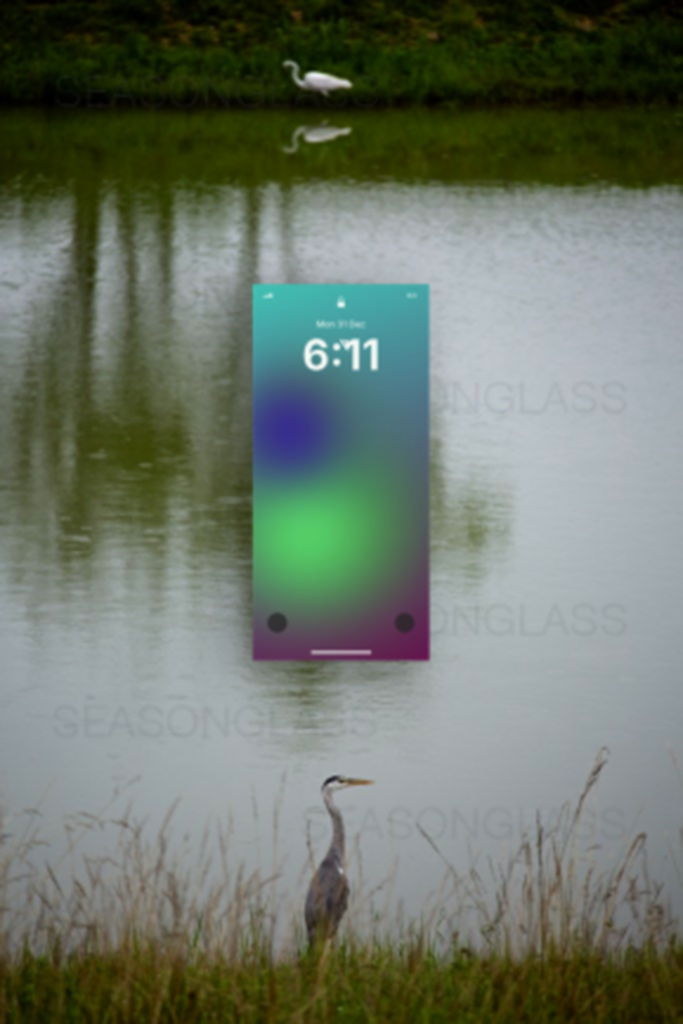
6:11
